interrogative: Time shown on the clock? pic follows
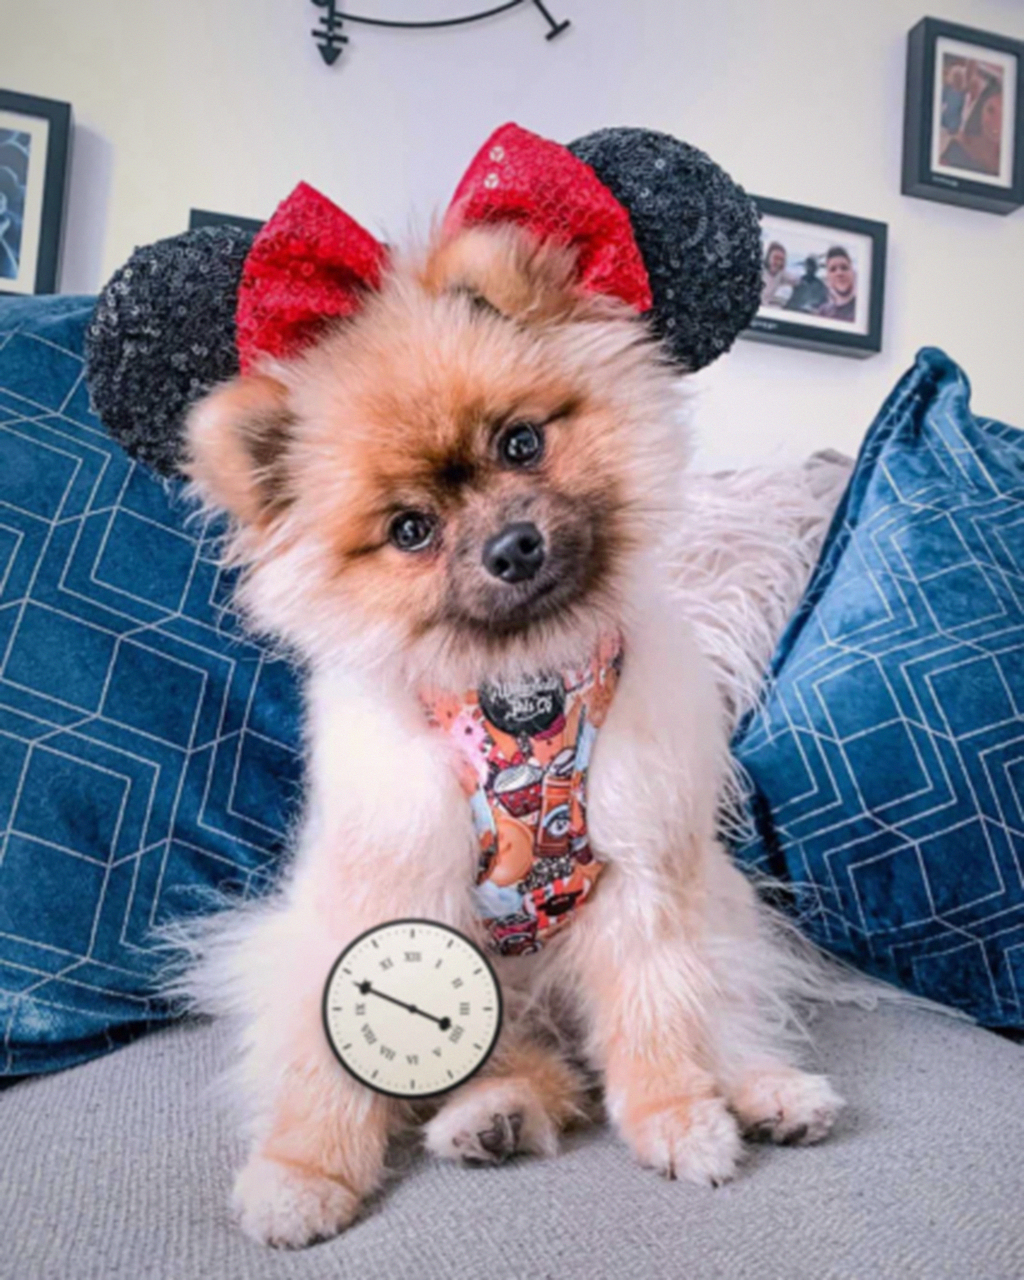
3:49
